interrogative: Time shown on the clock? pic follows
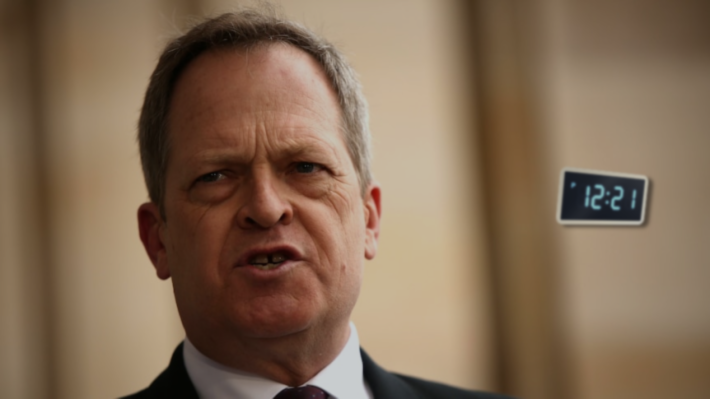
12:21
